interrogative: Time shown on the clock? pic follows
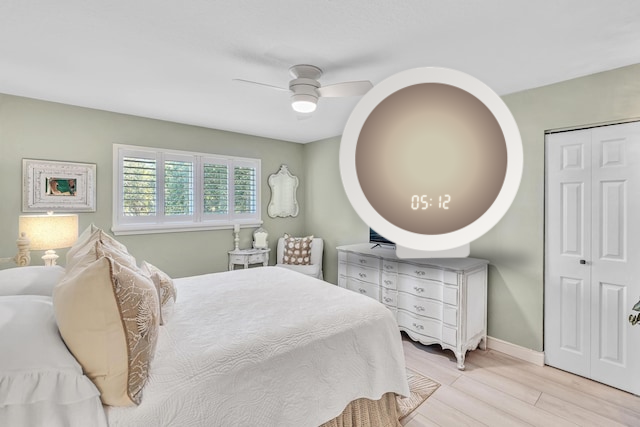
5:12
